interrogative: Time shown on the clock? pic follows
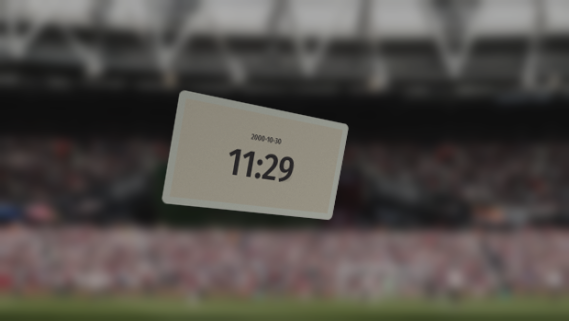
11:29
